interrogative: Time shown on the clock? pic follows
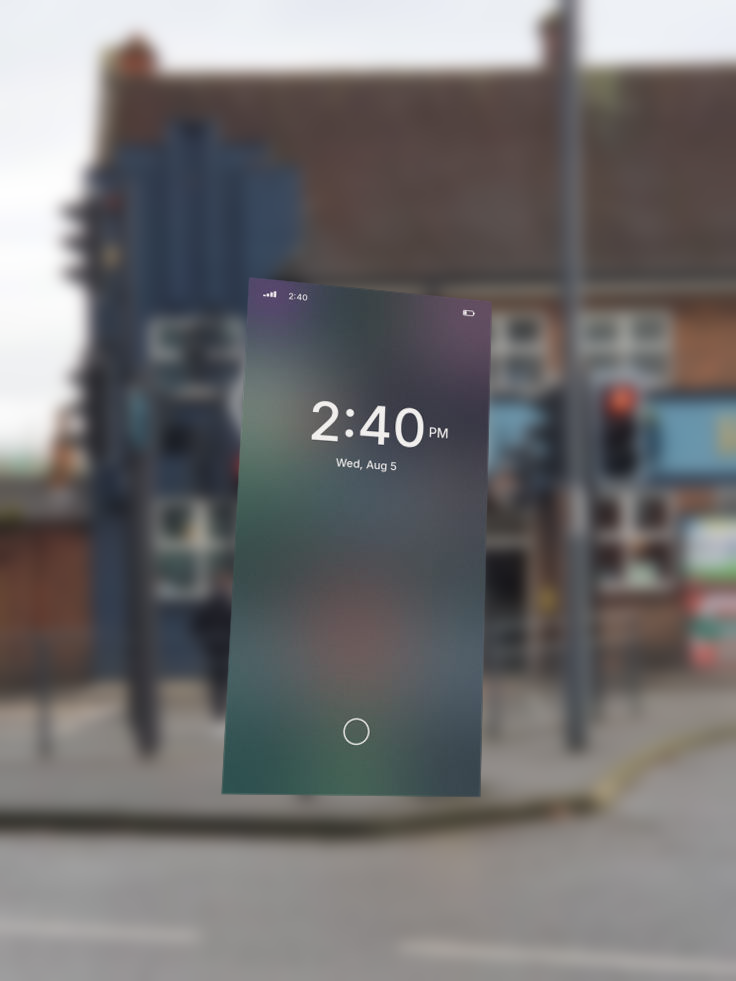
2:40
